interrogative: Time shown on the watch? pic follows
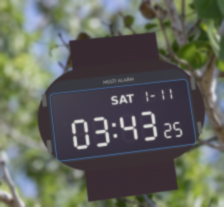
3:43:25
